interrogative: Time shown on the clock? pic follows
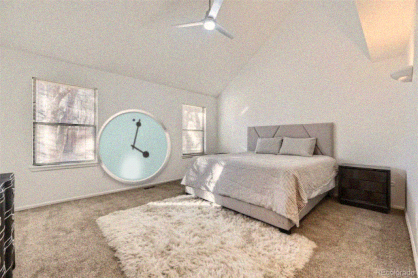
4:02
